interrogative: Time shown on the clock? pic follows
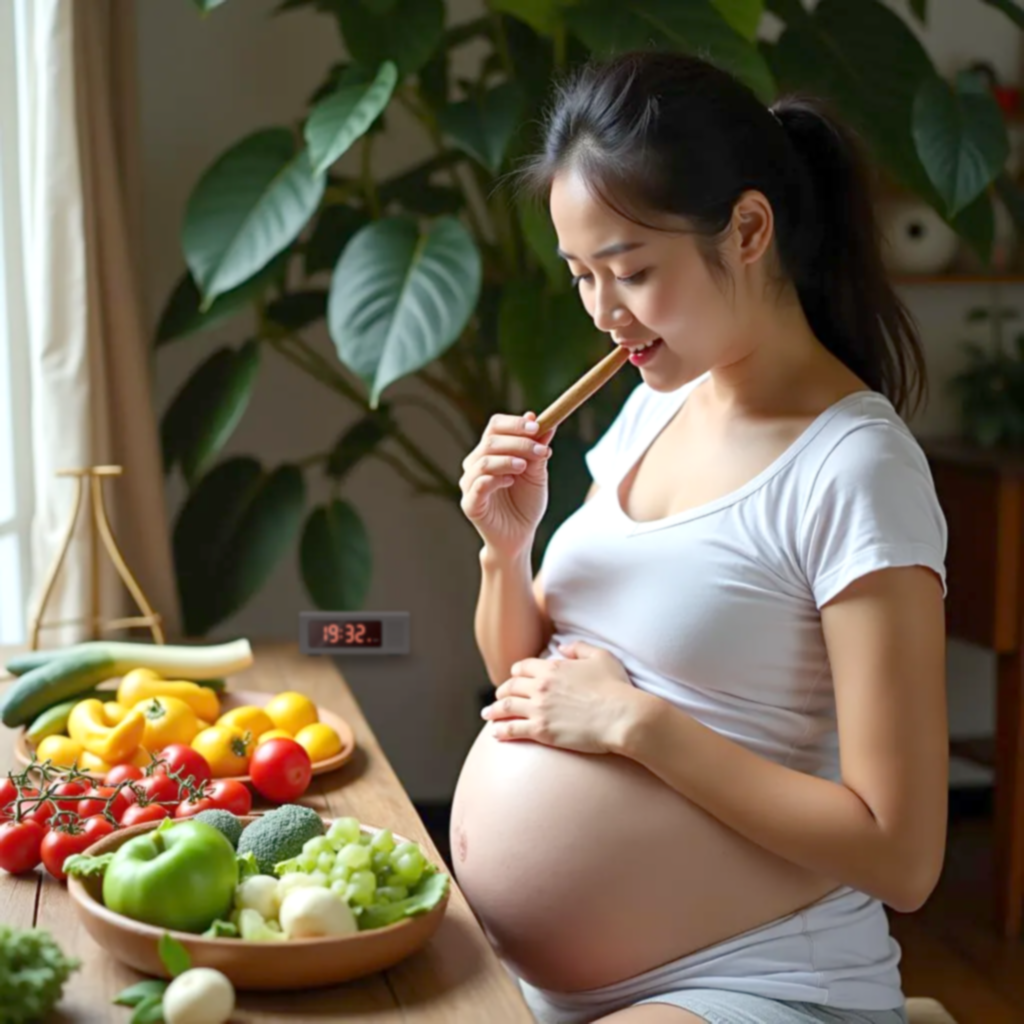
19:32
